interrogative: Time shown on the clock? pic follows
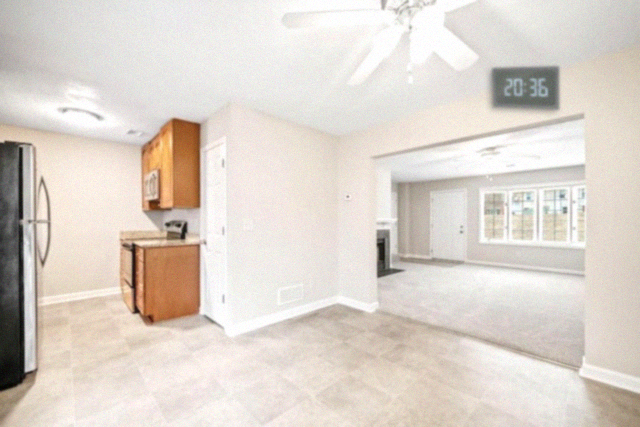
20:36
